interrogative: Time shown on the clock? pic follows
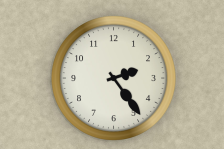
2:24
